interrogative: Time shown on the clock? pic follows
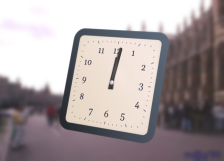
12:01
